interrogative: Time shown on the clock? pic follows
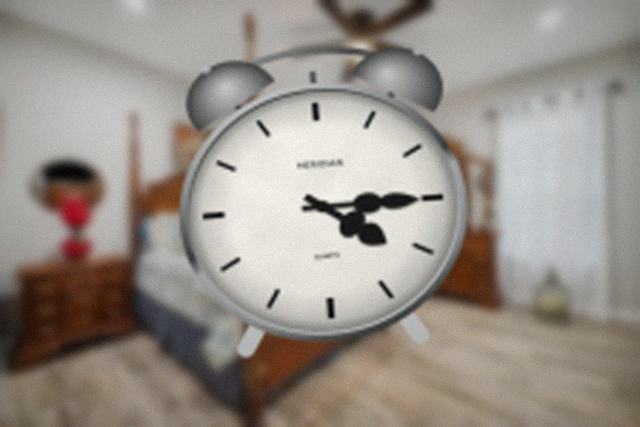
4:15
